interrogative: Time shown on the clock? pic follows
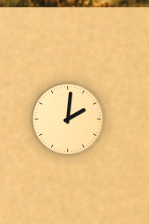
2:01
